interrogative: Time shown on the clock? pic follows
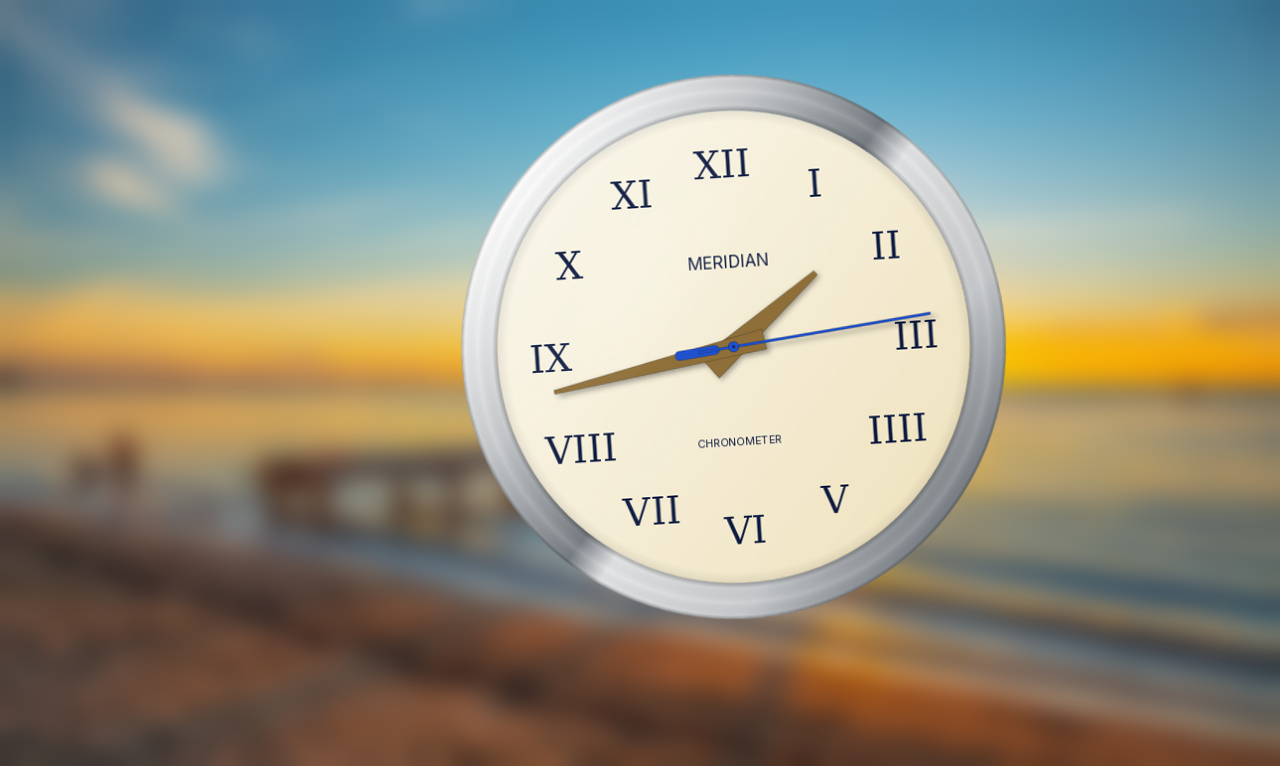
1:43:14
